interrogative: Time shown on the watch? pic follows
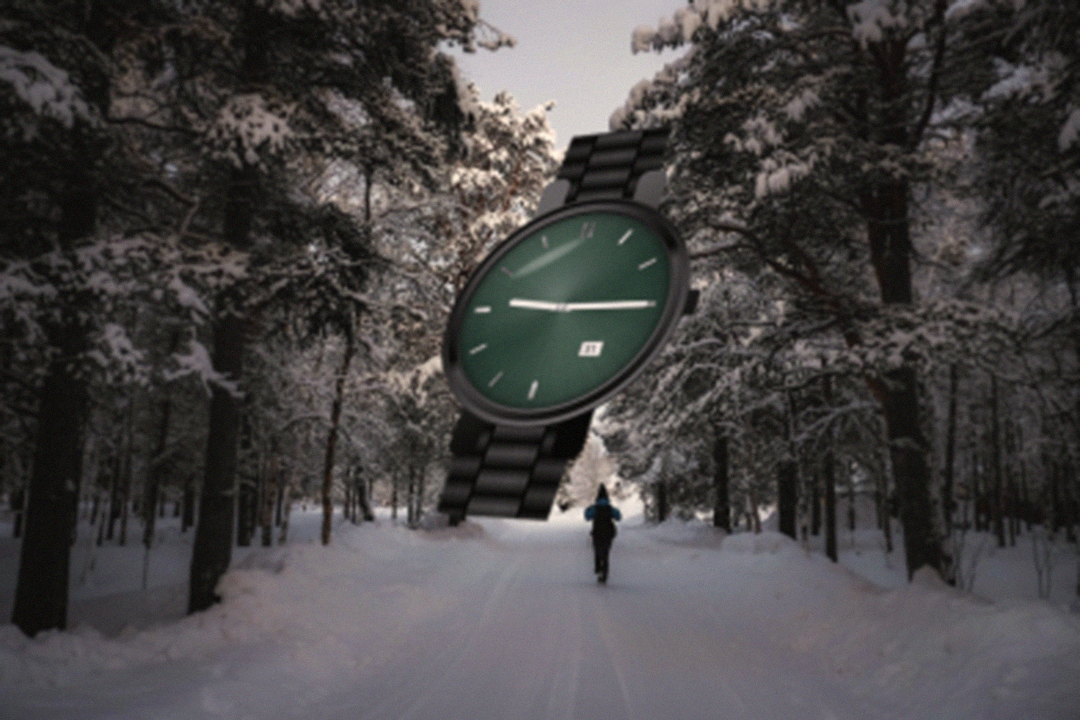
9:15
